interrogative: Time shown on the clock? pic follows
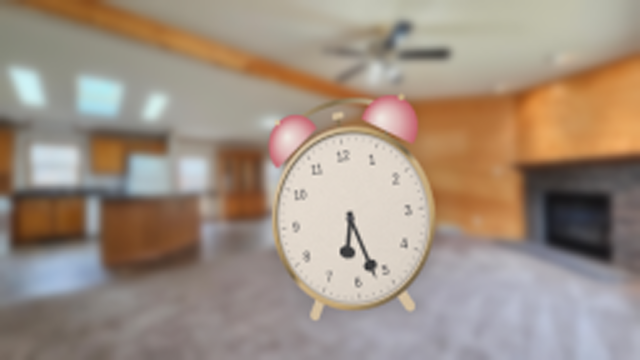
6:27
